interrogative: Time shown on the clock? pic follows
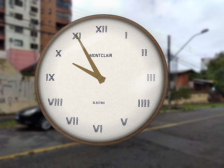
9:55
